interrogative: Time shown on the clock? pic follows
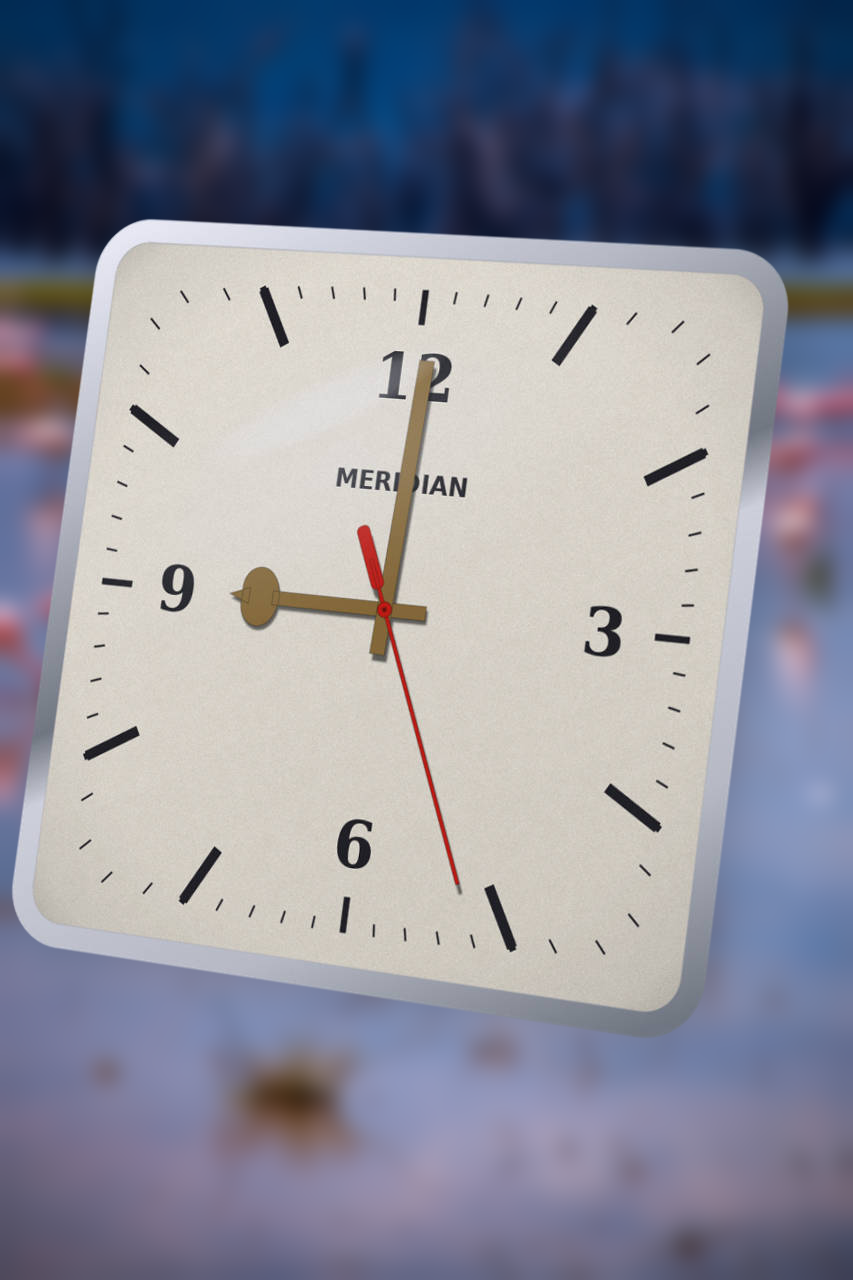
9:00:26
